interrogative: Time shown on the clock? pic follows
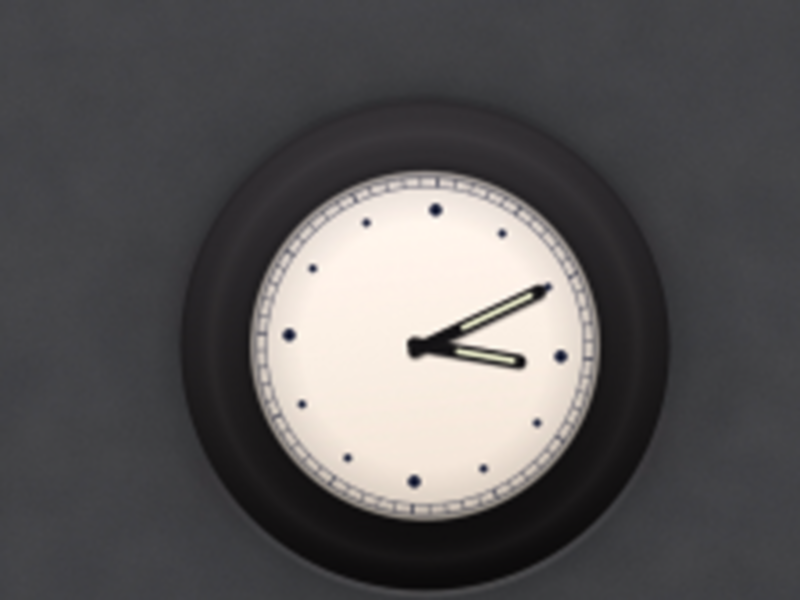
3:10
